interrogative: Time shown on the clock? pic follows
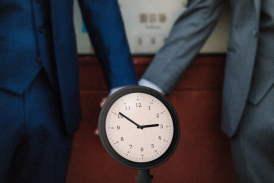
2:51
